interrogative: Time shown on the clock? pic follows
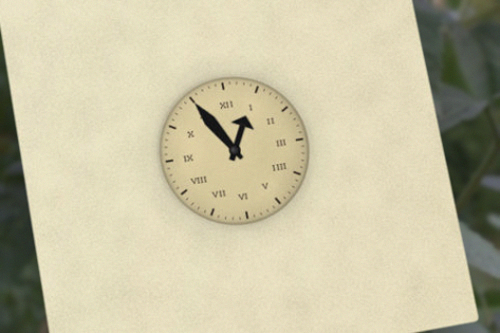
12:55
